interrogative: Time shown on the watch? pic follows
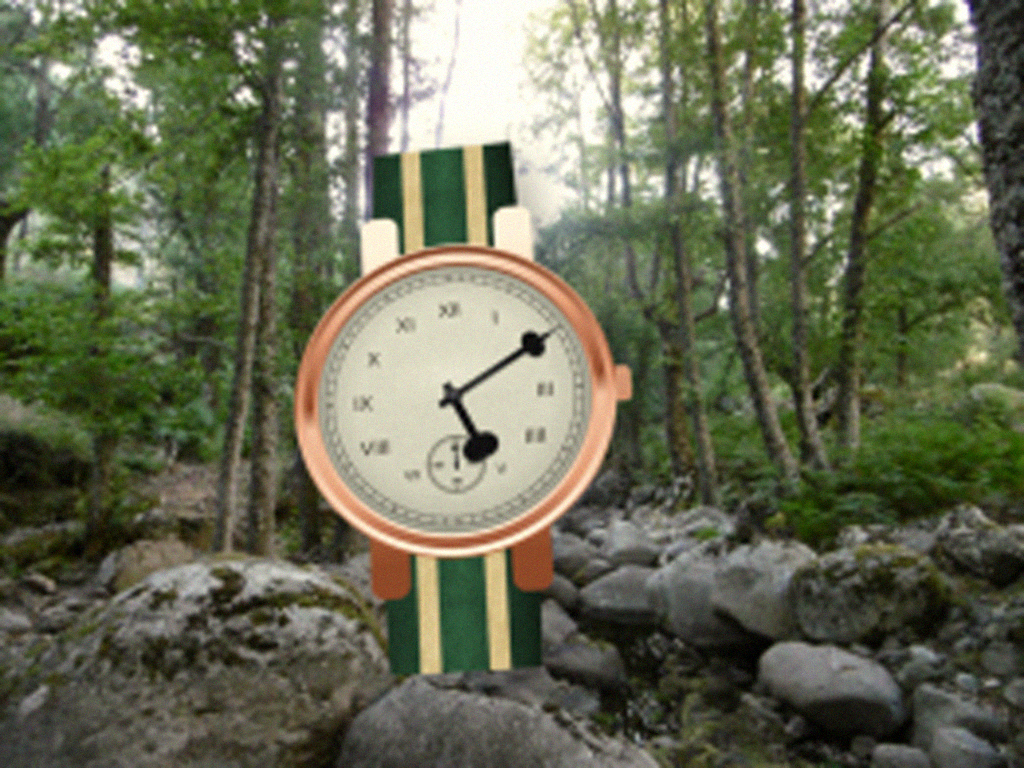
5:10
